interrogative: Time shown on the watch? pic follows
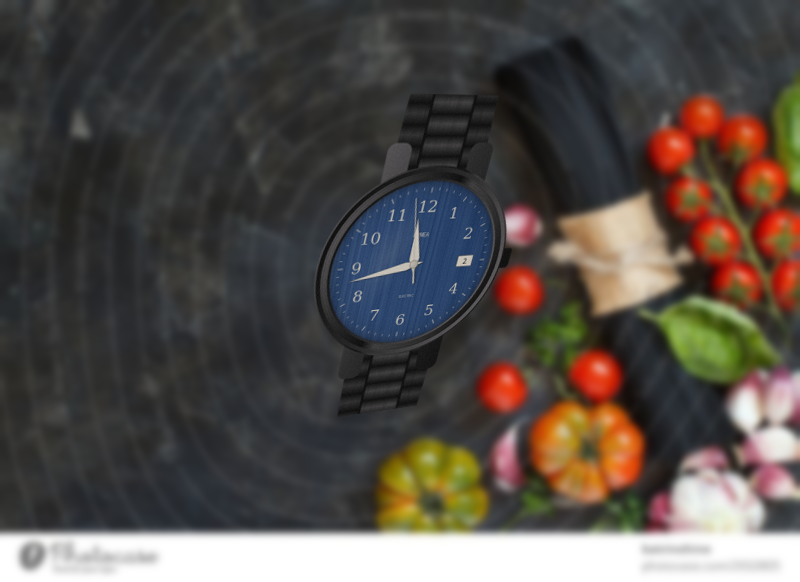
11:42:58
